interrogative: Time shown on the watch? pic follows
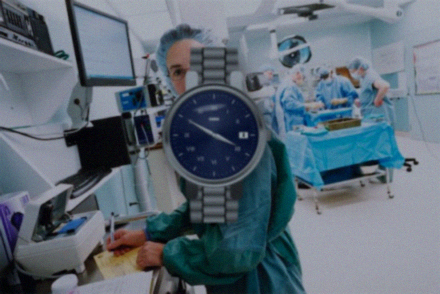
3:50
